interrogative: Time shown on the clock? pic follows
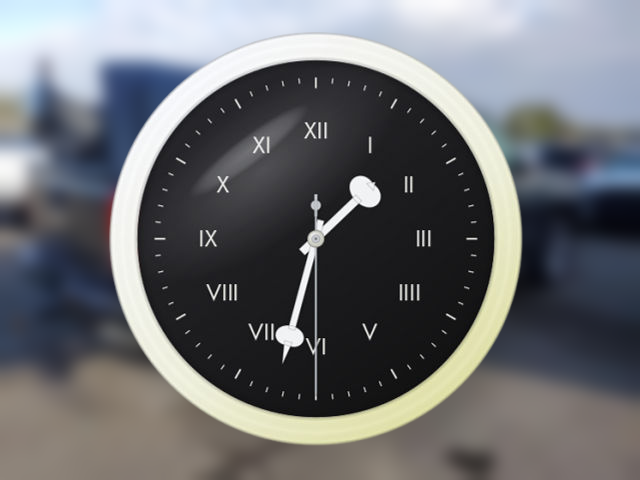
1:32:30
